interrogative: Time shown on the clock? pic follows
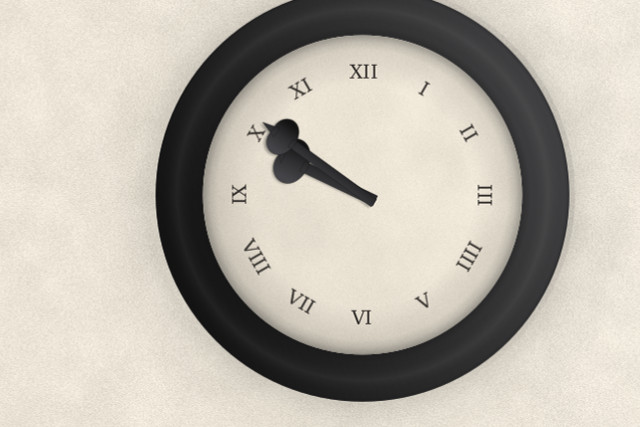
9:51
